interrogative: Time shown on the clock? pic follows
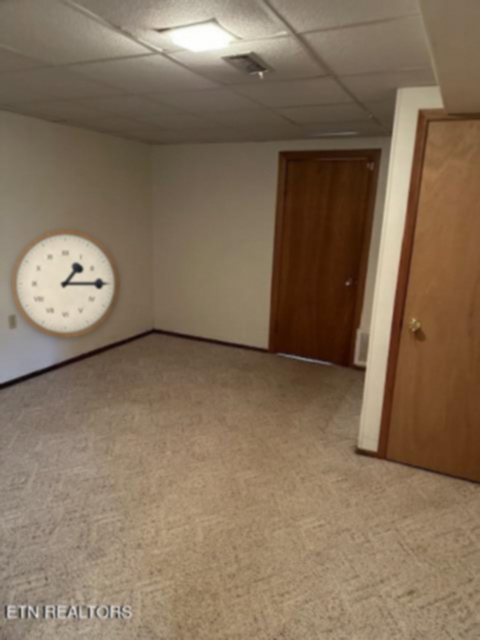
1:15
